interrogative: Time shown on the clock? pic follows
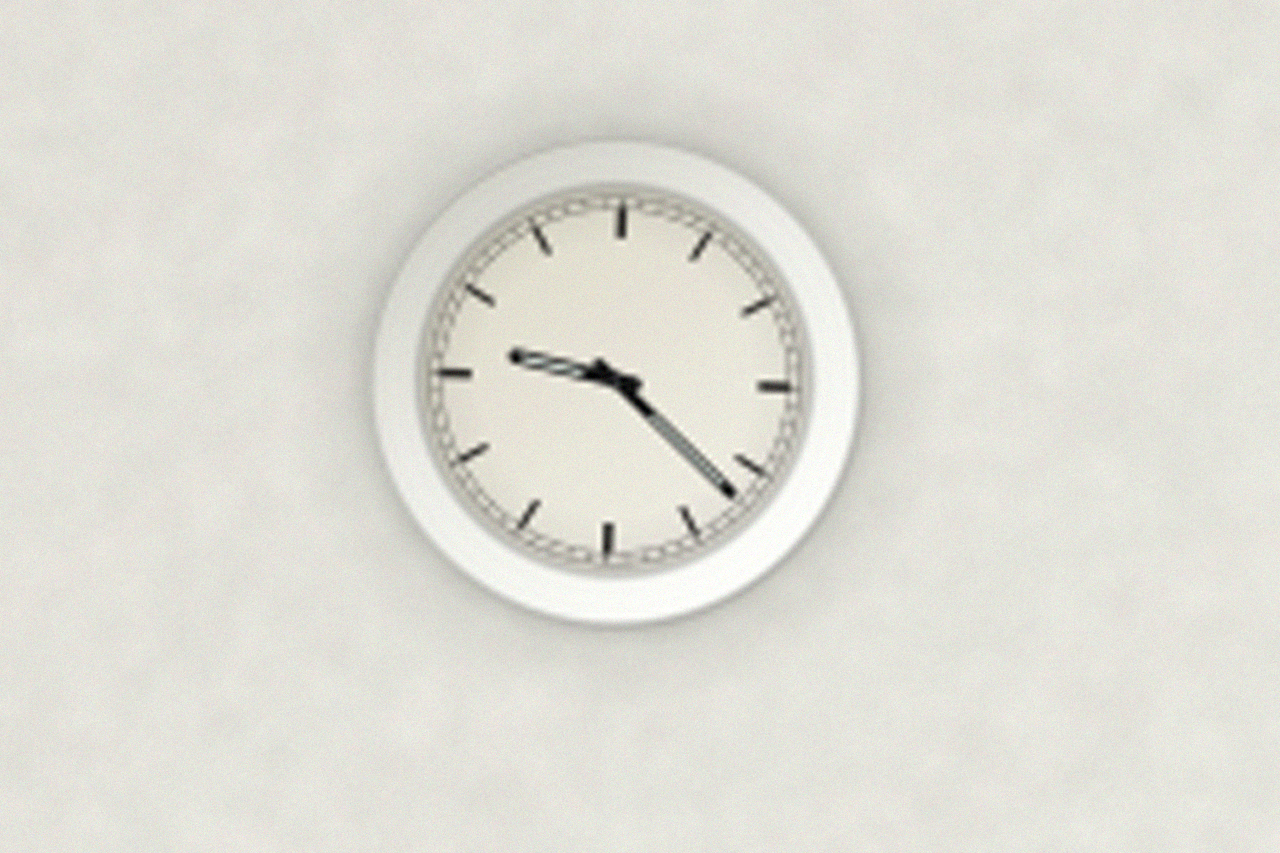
9:22
